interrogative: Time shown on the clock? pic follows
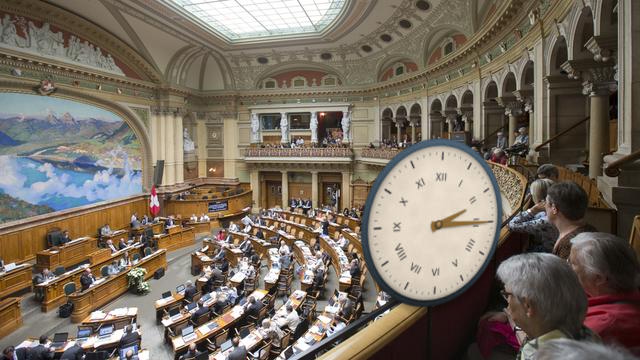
2:15
